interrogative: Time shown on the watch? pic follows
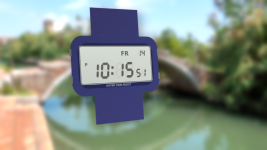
10:15:51
